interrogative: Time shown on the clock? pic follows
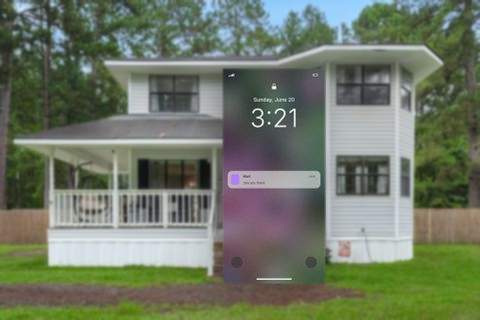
3:21
